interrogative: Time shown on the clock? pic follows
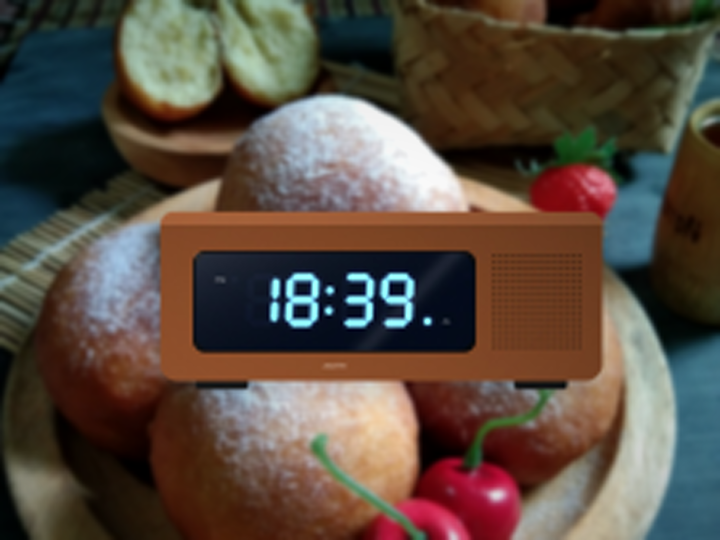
18:39
